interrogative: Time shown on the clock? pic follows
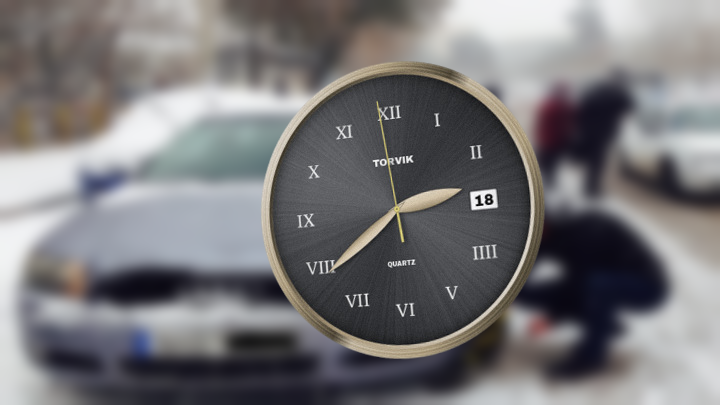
2:38:59
